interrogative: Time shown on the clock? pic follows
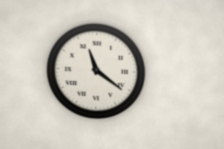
11:21
